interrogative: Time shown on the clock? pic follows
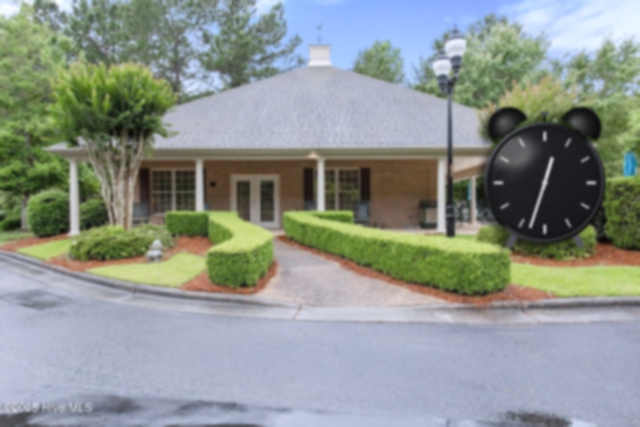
12:33
